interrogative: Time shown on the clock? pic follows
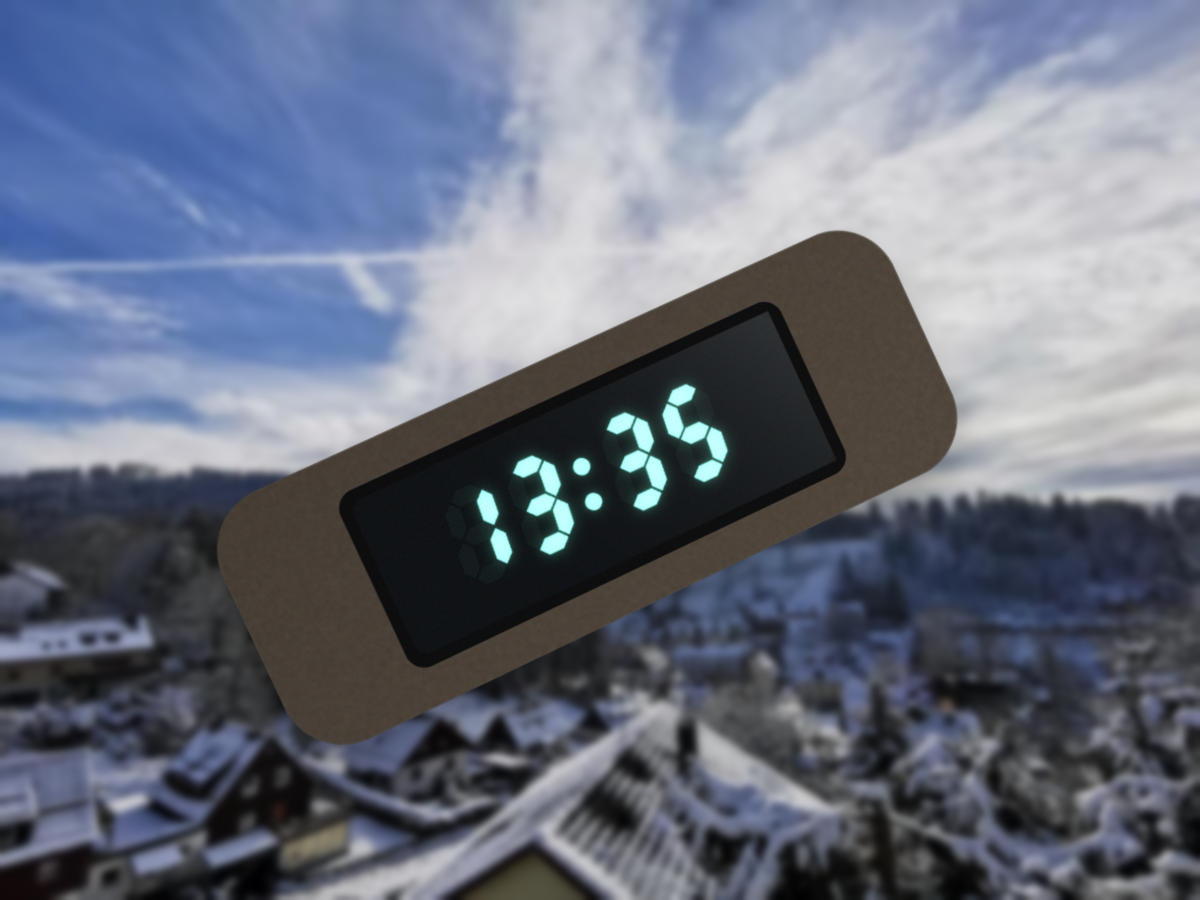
13:35
